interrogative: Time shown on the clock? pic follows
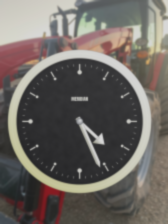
4:26
